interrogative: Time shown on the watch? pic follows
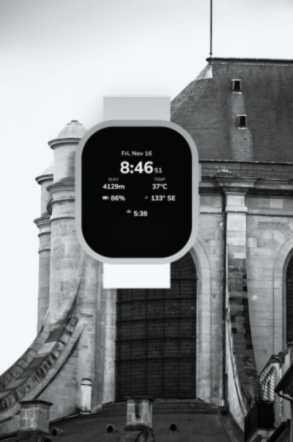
8:46
